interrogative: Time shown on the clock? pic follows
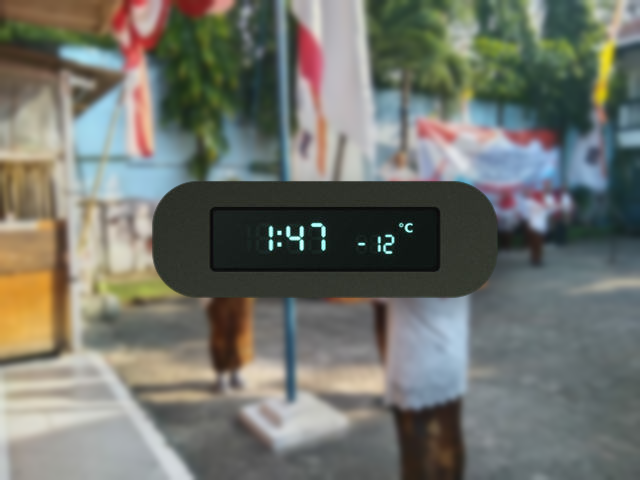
1:47
